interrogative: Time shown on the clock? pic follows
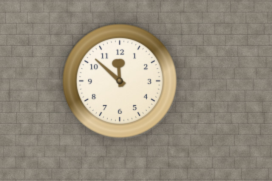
11:52
